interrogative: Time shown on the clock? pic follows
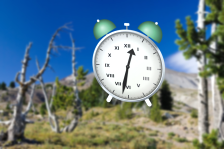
12:32
